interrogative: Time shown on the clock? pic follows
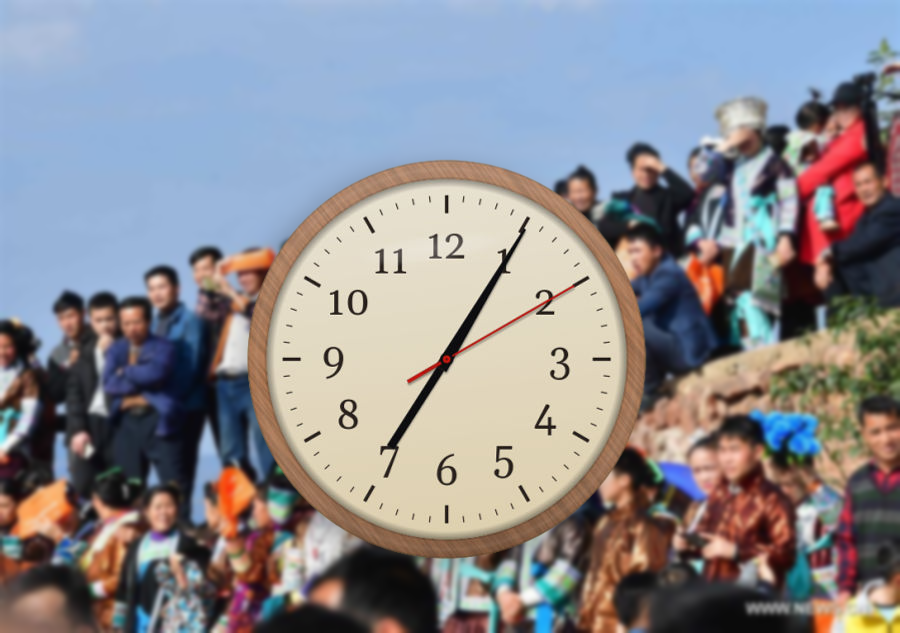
7:05:10
